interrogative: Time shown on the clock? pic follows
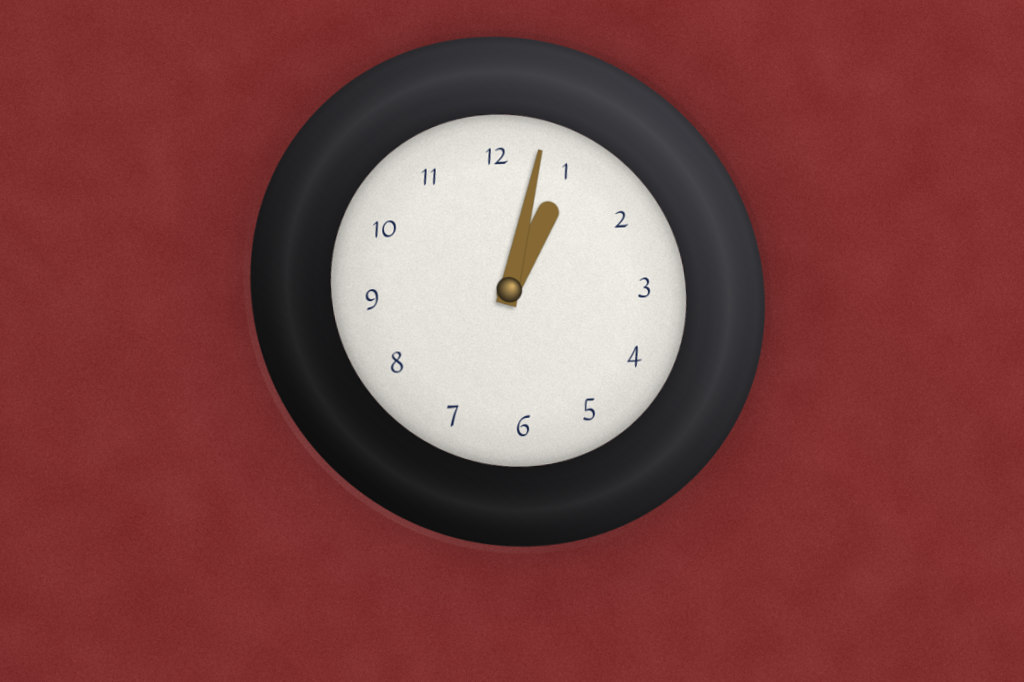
1:03
